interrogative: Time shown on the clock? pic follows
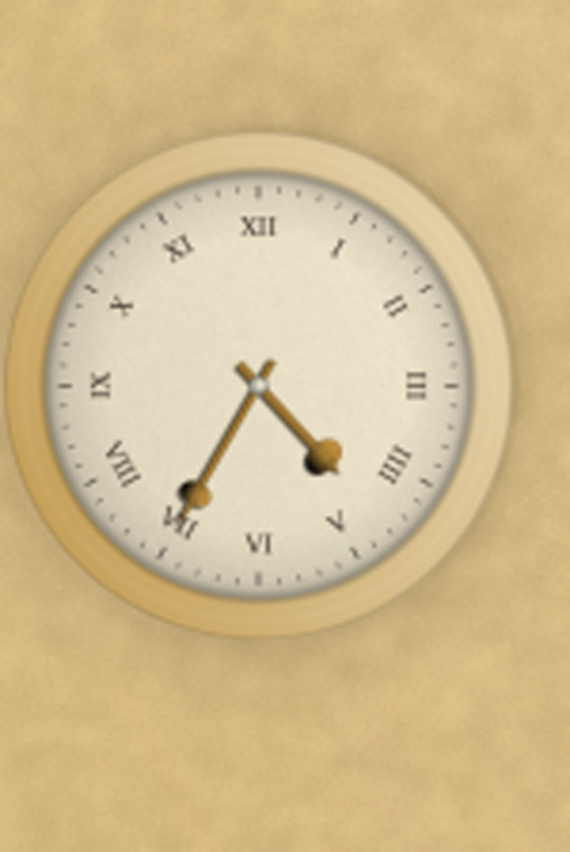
4:35
